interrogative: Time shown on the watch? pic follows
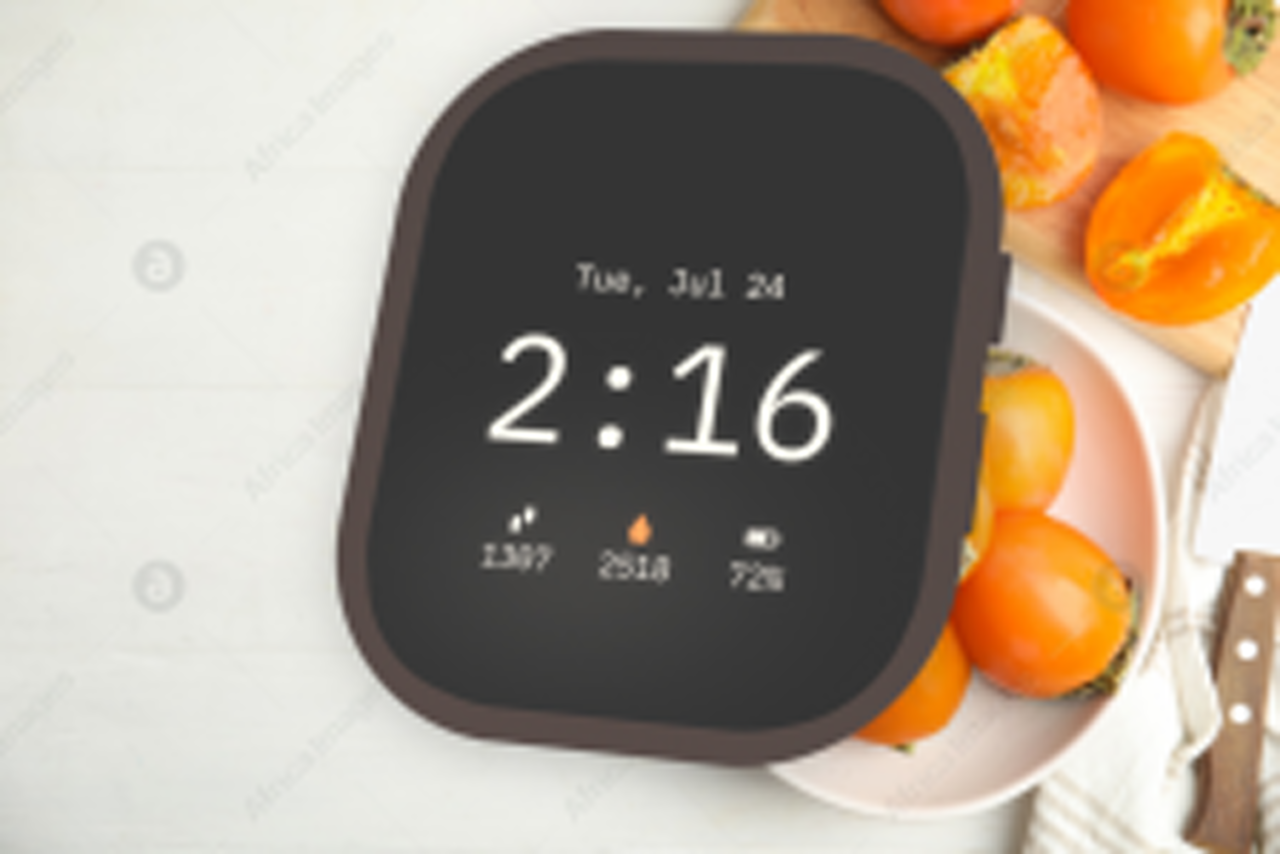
2:16
